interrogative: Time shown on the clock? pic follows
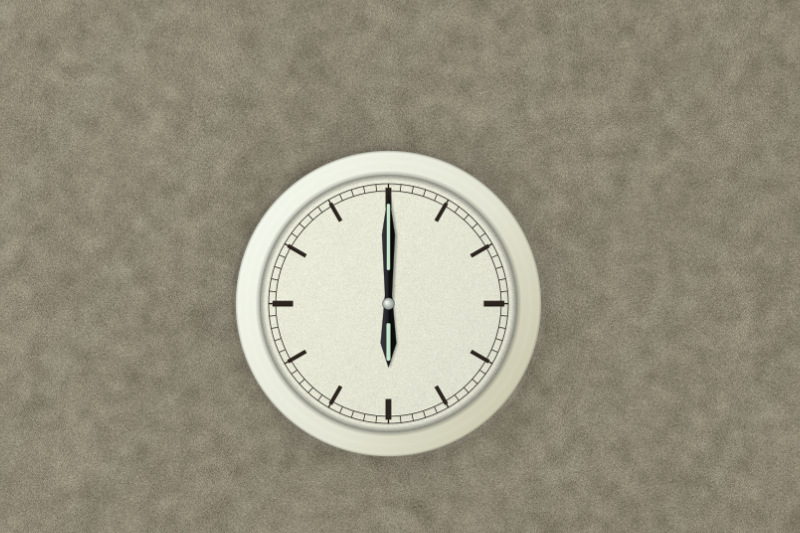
6:00
